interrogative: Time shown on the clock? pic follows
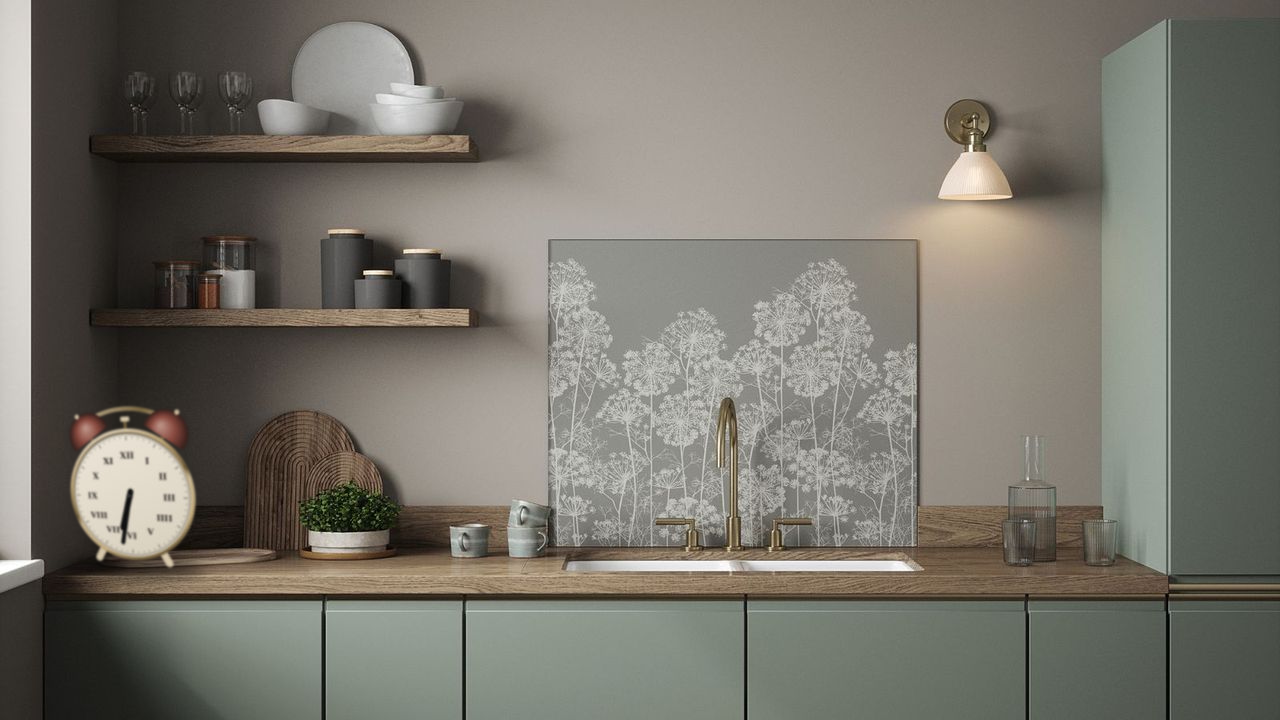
6:32
